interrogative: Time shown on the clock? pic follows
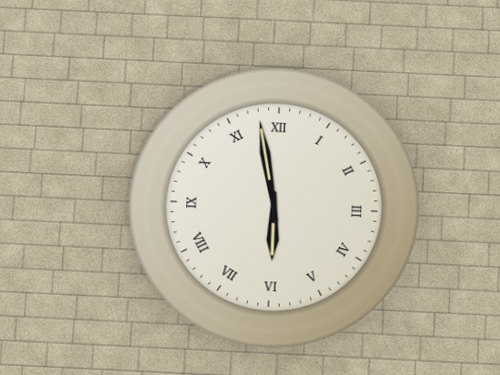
5:58
